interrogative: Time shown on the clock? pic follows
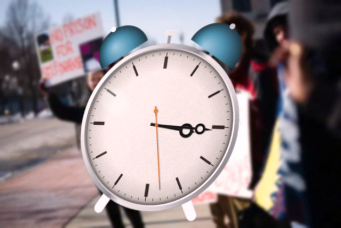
3:15:28
